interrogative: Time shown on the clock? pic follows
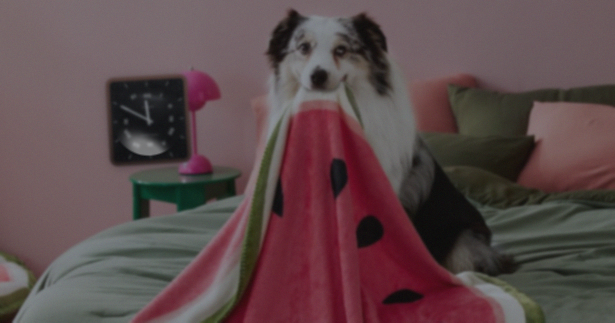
11:50
